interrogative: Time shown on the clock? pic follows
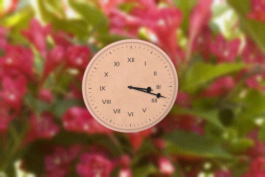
3:18
